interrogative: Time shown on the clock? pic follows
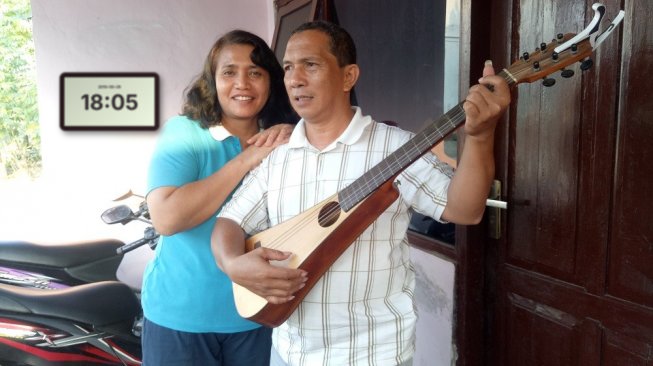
18:05
